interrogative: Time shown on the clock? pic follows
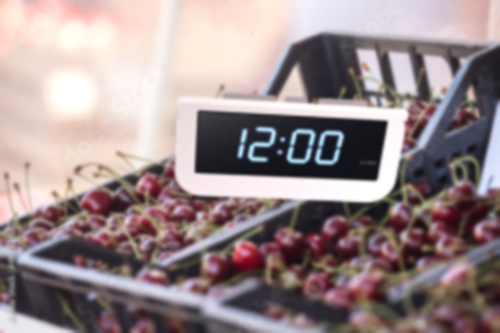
12:00
